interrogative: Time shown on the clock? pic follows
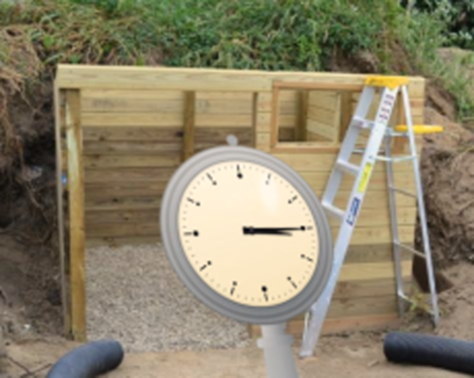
3:15
